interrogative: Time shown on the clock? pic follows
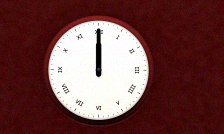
12:00
